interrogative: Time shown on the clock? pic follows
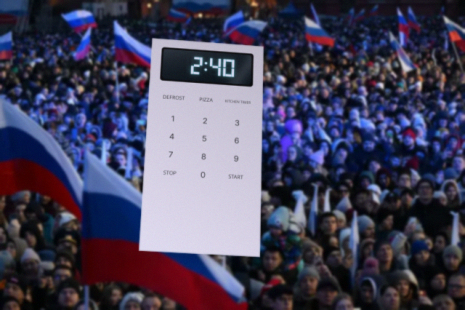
2:40
